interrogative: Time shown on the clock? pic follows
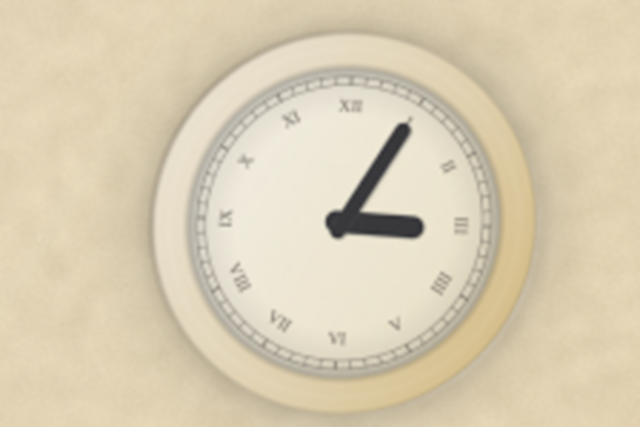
3:05
